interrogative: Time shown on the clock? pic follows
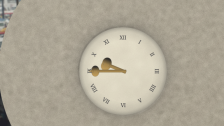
9:45
